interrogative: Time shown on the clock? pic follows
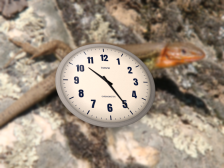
10:25
